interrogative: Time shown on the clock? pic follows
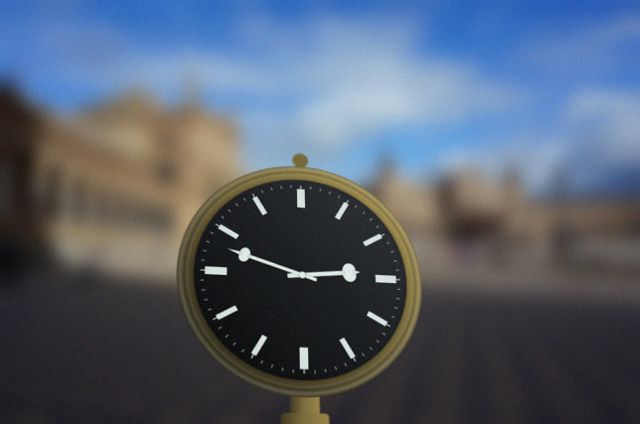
2:48
